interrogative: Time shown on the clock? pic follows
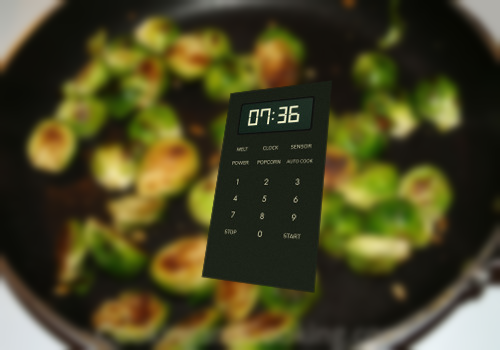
7:36
